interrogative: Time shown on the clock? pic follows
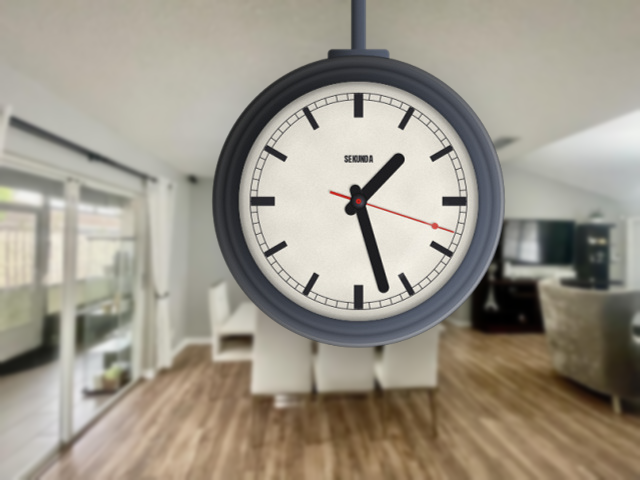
1:27:18
